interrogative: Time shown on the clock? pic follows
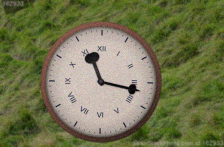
11:17
